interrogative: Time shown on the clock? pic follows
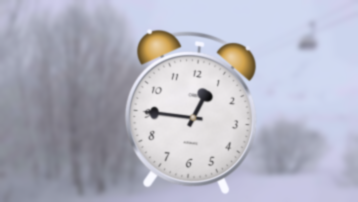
12:45
